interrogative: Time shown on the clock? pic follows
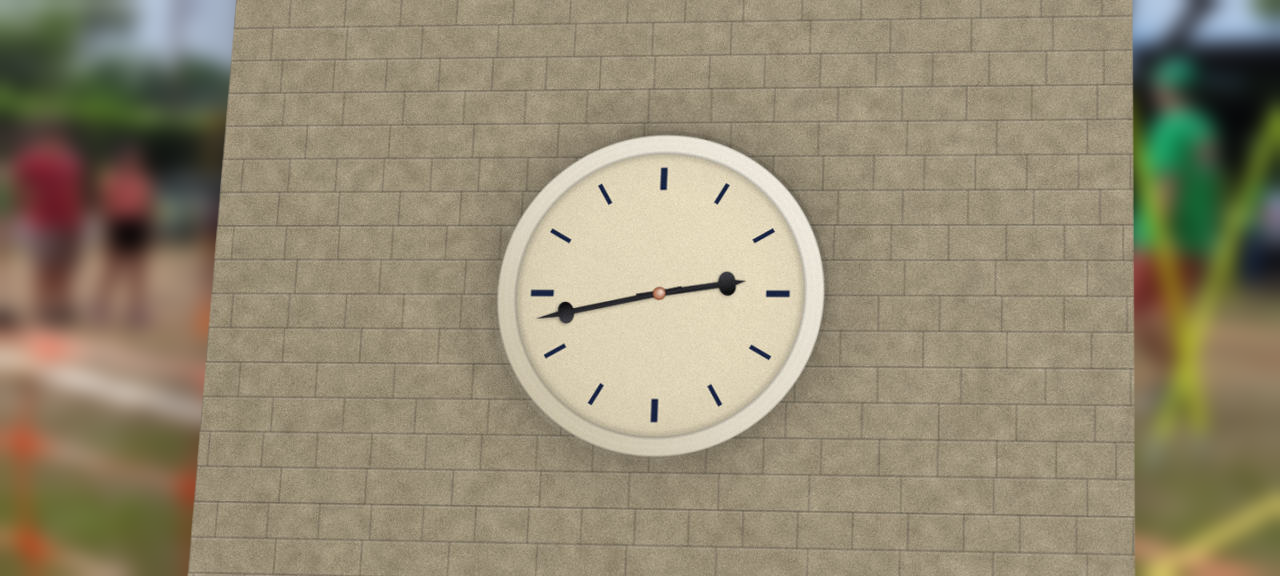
2:43
